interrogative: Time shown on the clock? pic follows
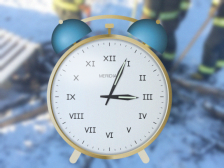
3:04
